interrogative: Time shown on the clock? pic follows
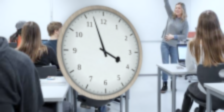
3:57
